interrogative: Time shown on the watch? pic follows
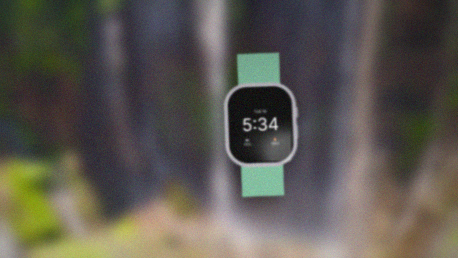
5:34
